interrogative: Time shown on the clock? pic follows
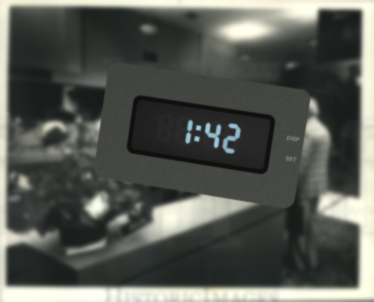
1:42
